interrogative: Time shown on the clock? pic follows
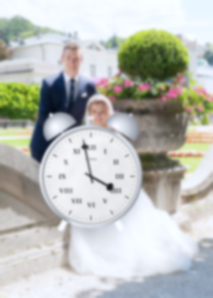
3:58
